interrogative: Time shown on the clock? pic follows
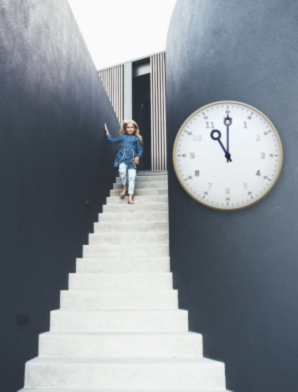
11:00
